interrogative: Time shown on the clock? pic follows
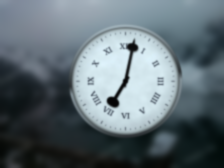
7:02
